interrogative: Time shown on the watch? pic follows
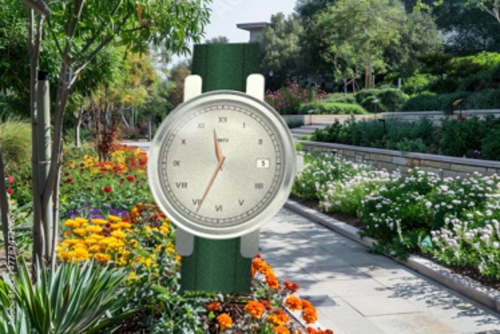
11:34
